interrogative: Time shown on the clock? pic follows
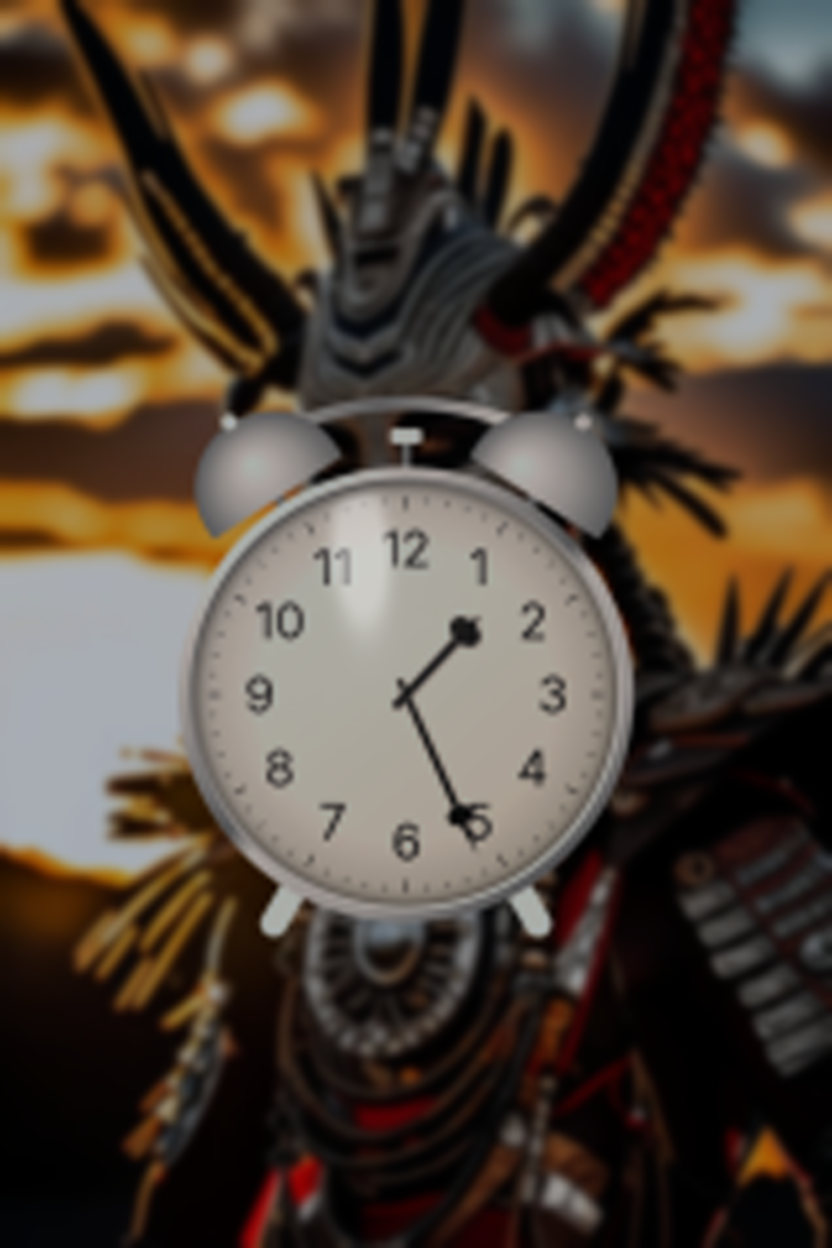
1:26
